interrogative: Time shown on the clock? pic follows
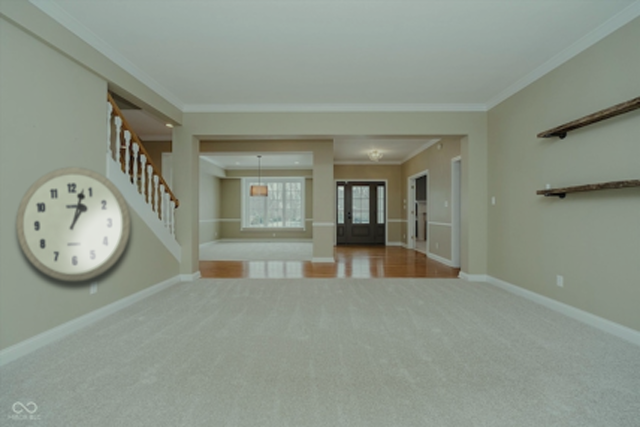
1:03
